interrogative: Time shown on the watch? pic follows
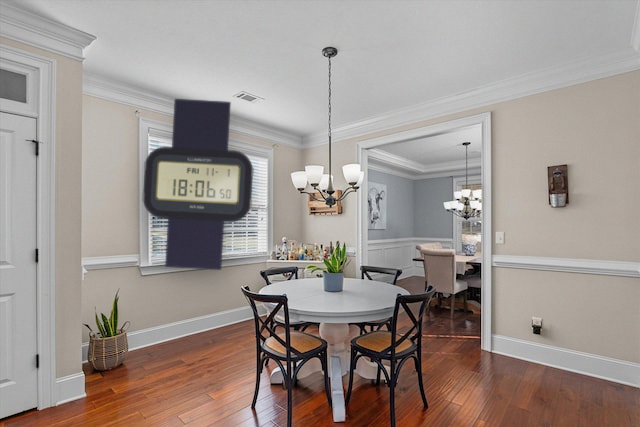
18:06:50
